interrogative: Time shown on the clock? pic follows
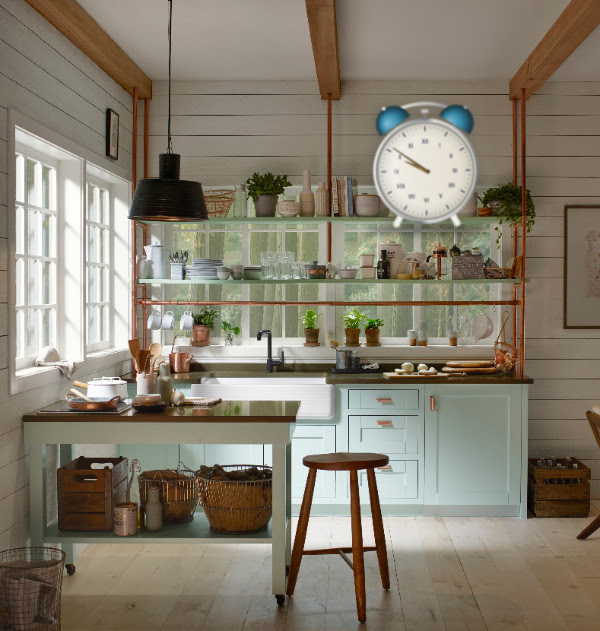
9:51
